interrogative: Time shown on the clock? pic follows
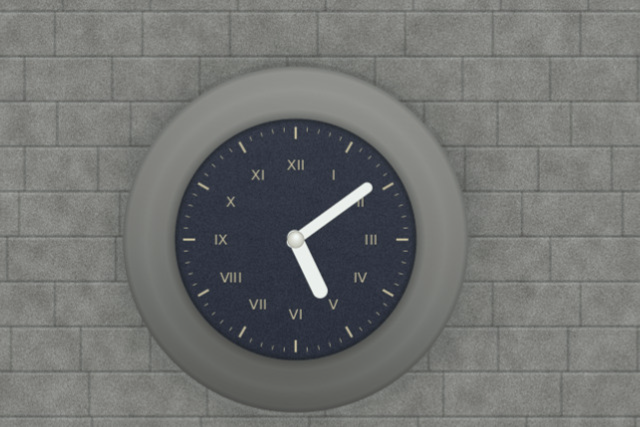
5:09
